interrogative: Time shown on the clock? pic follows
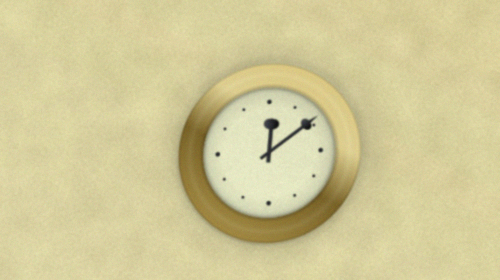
12:09
